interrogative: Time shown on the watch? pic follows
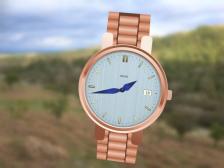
1:43
